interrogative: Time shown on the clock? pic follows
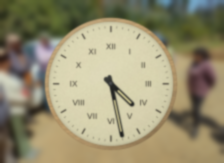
4:28
